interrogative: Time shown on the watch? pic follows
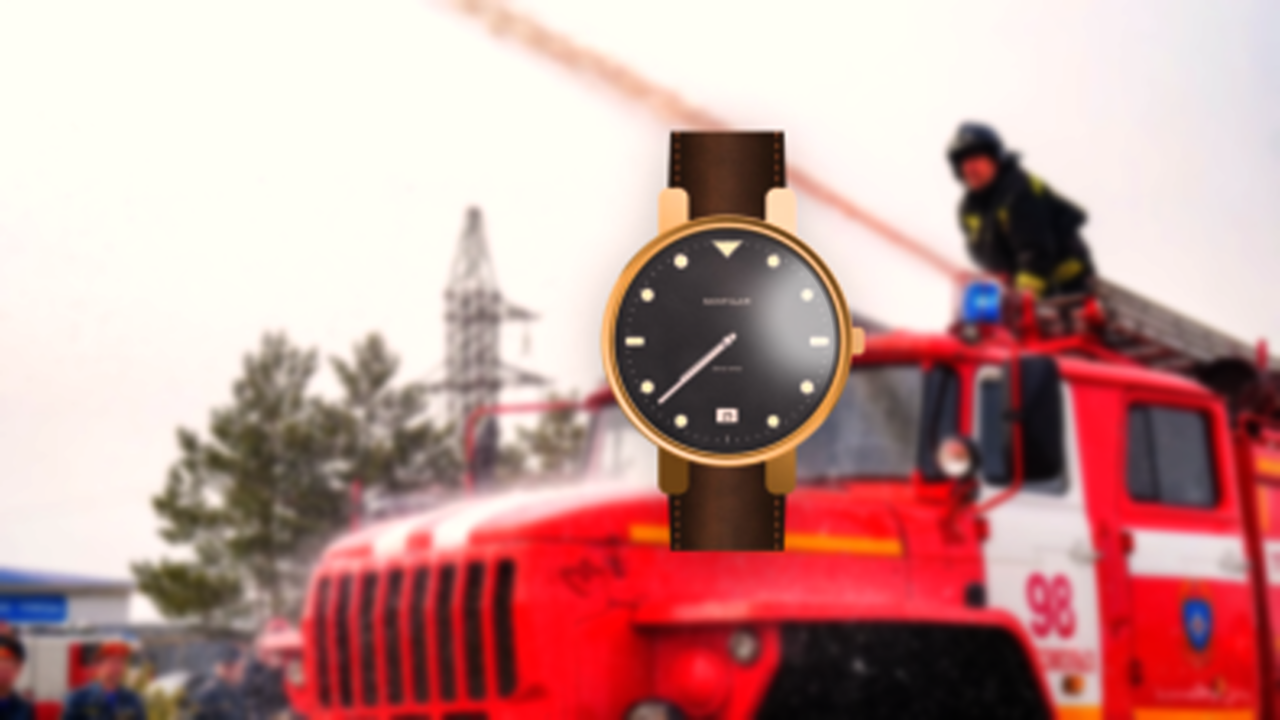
7:38
